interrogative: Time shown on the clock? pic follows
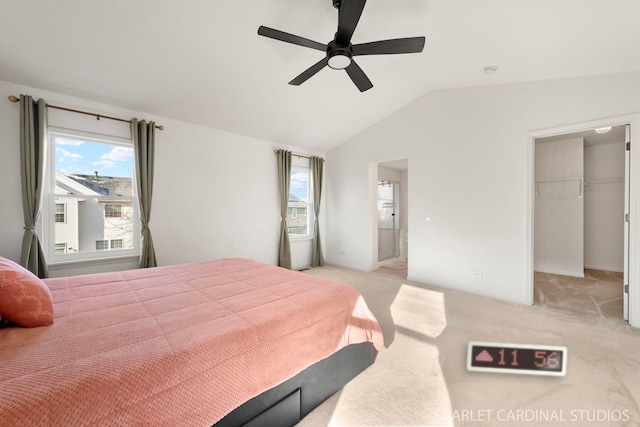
11:56
